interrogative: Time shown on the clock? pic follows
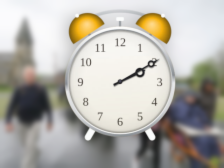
2:10
